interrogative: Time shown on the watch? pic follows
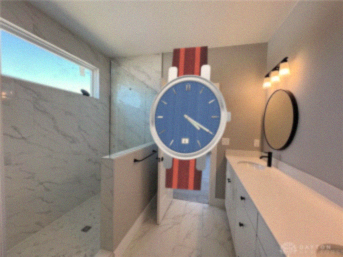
4:20
